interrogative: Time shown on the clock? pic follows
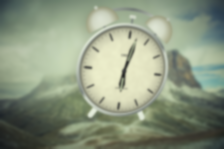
6:02
